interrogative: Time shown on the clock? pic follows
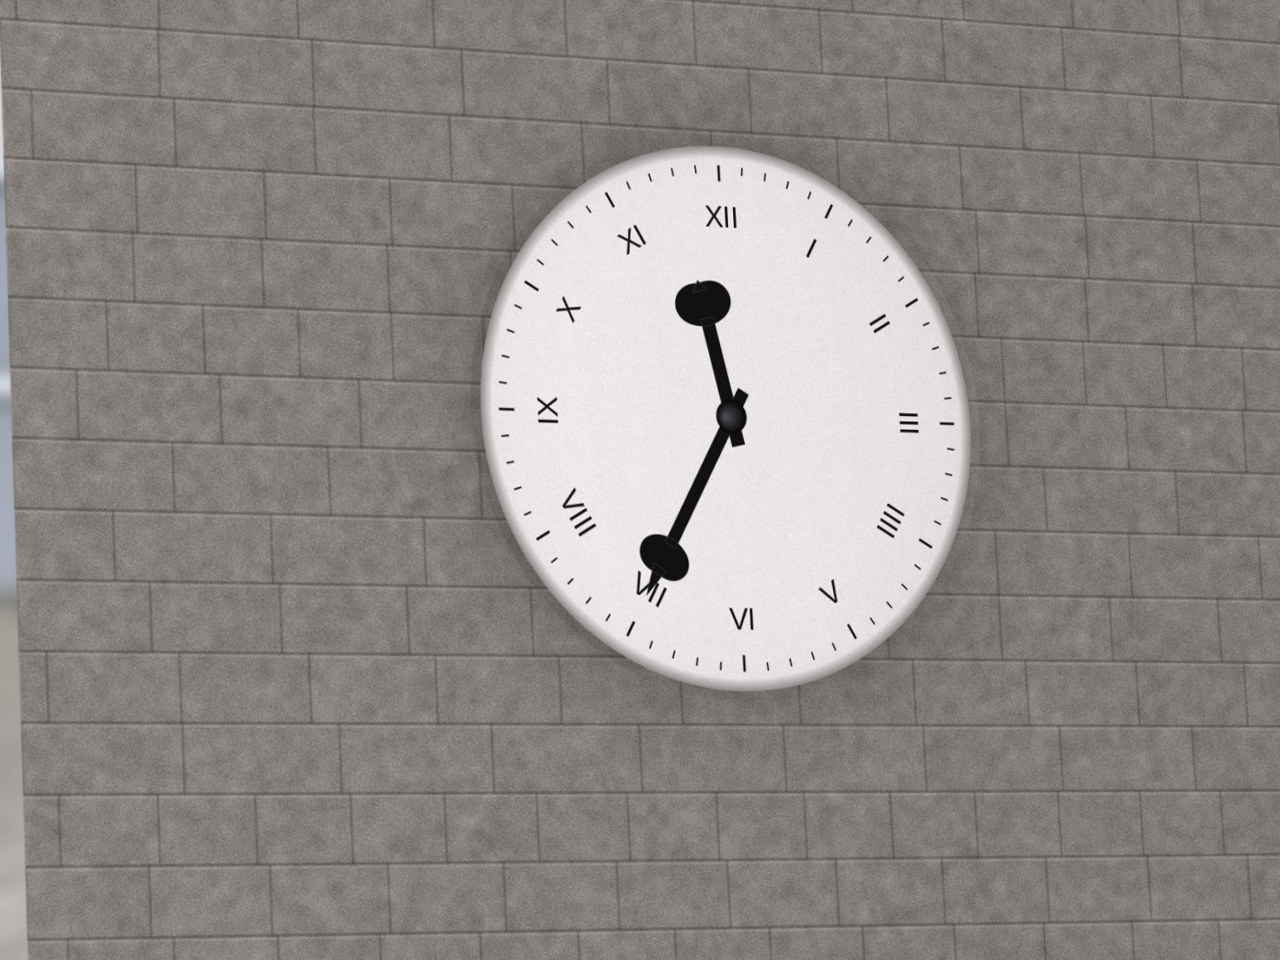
11:35
